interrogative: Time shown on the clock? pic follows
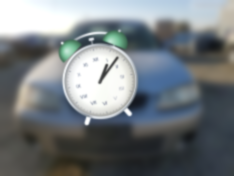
1:08
